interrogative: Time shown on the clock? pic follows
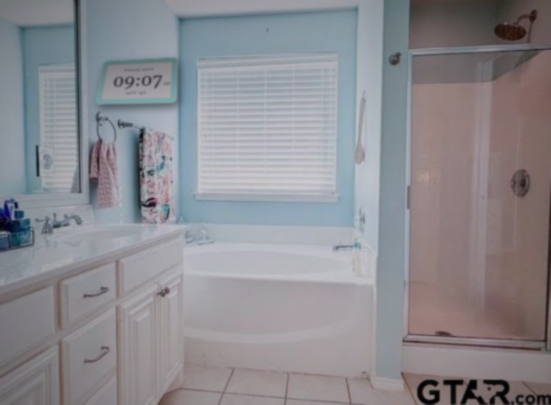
9:07
